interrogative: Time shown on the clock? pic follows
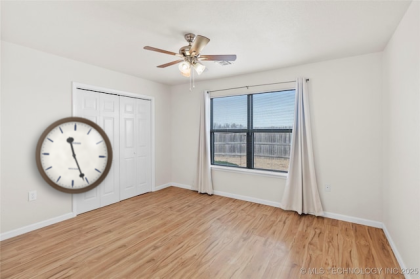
11:26
